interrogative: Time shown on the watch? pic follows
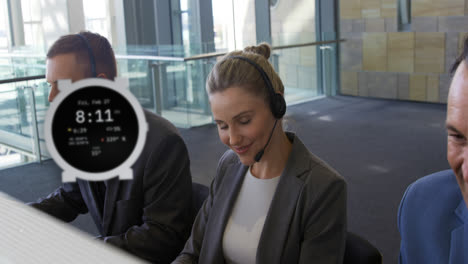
8:11
